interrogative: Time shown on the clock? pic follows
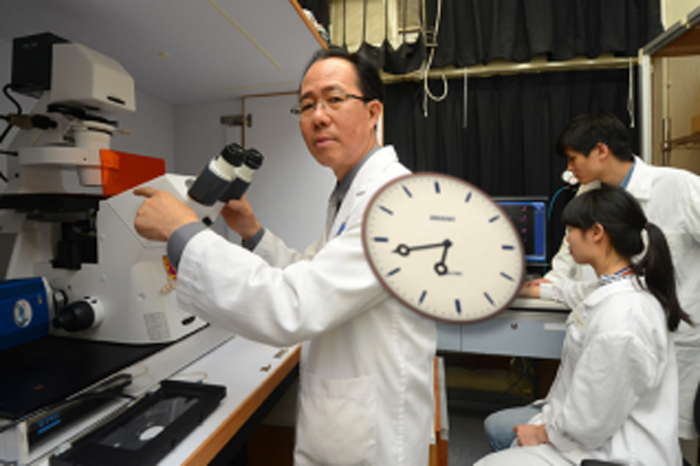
6:43
